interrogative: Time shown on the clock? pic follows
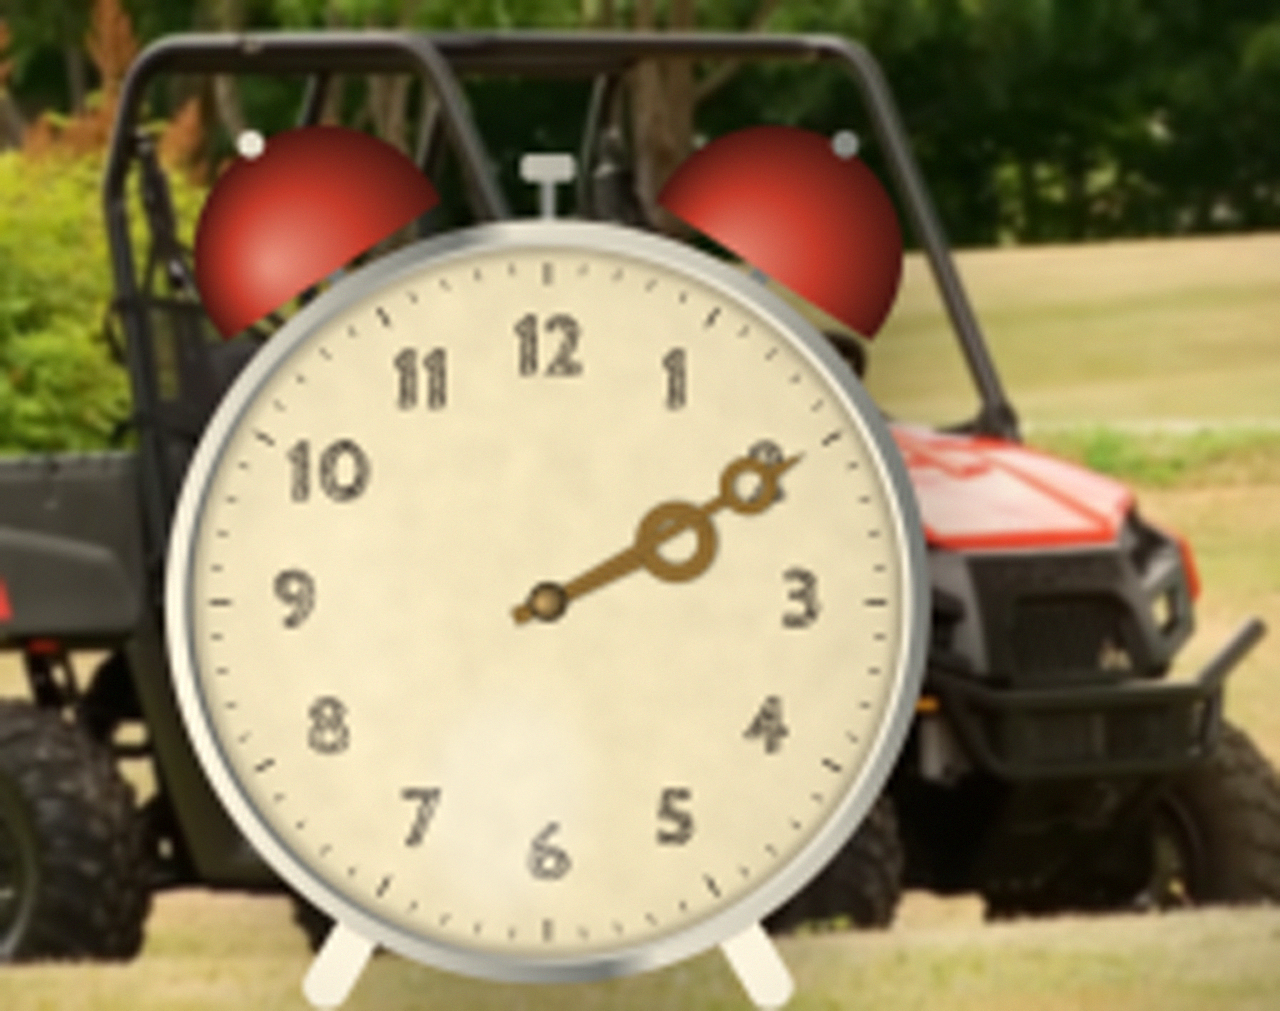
2:10
